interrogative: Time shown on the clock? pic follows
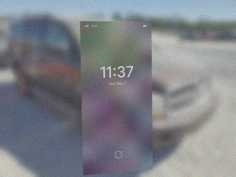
11:37
